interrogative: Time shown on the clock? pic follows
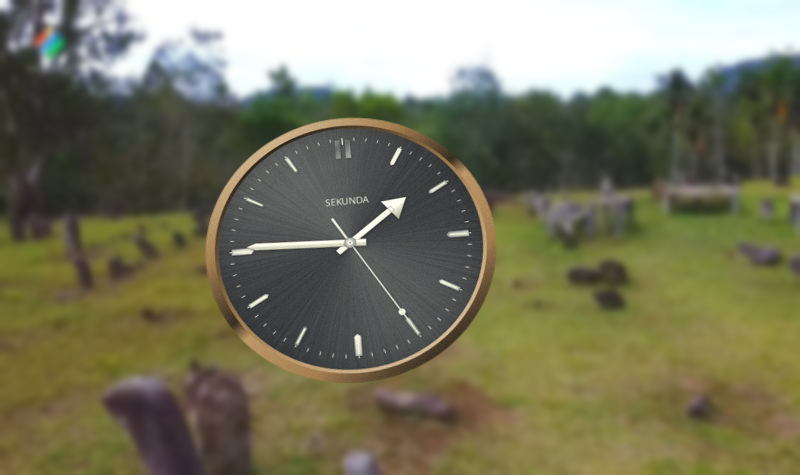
1:45:25
